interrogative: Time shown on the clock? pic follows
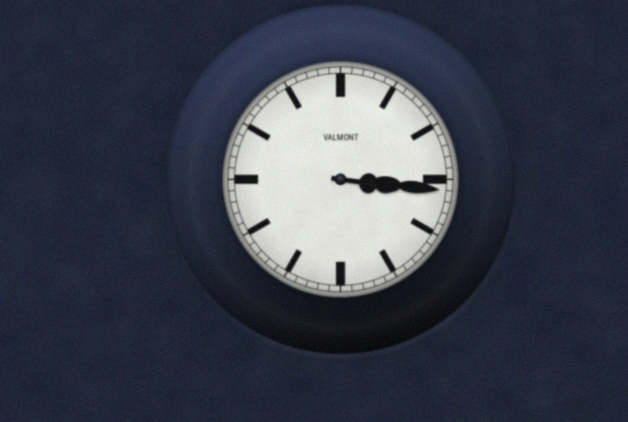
3:16
